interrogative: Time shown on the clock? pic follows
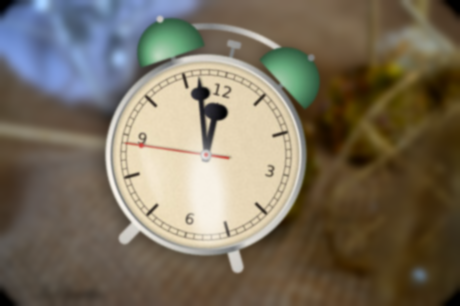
11:56:44
